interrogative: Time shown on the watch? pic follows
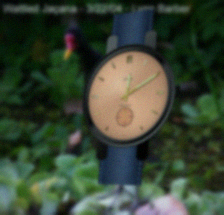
12:10
